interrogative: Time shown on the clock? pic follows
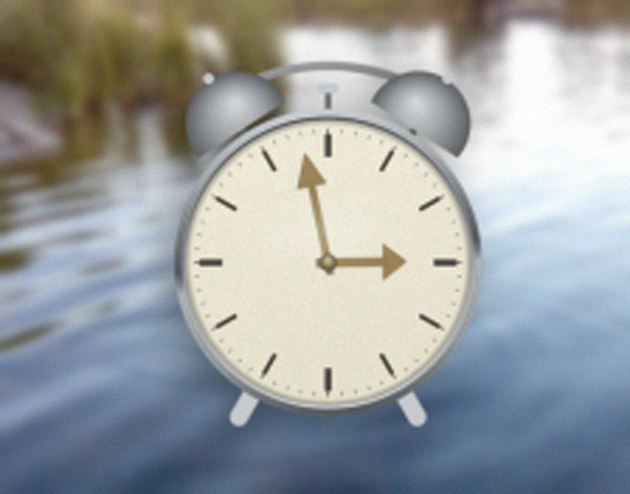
2:58
